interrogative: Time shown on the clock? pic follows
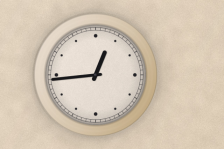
12:44
